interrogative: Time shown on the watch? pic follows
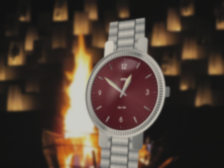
12:51
